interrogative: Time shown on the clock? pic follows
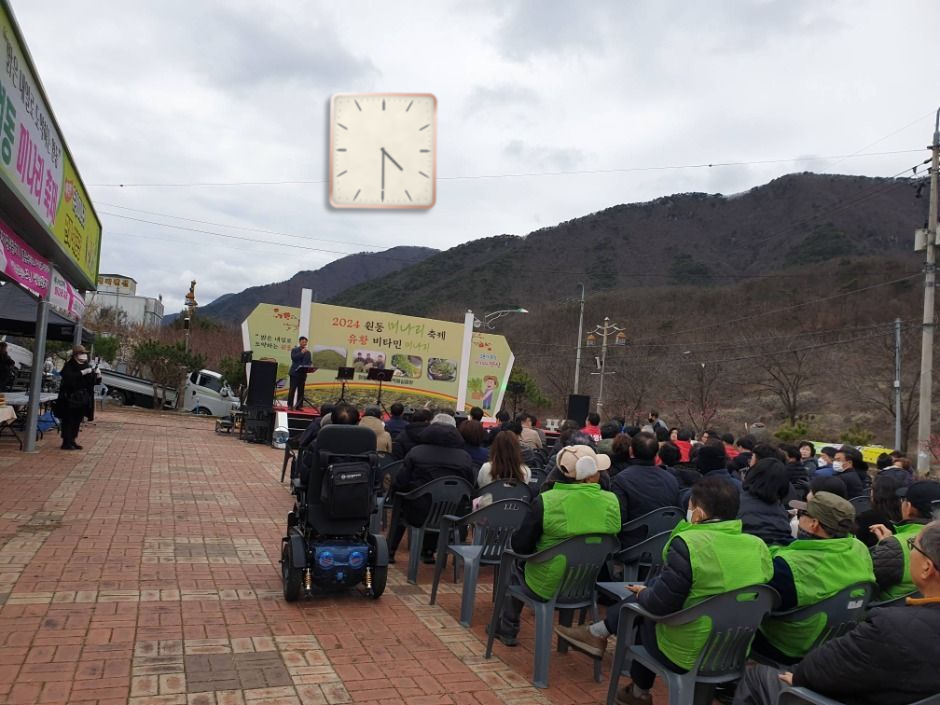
4:30
